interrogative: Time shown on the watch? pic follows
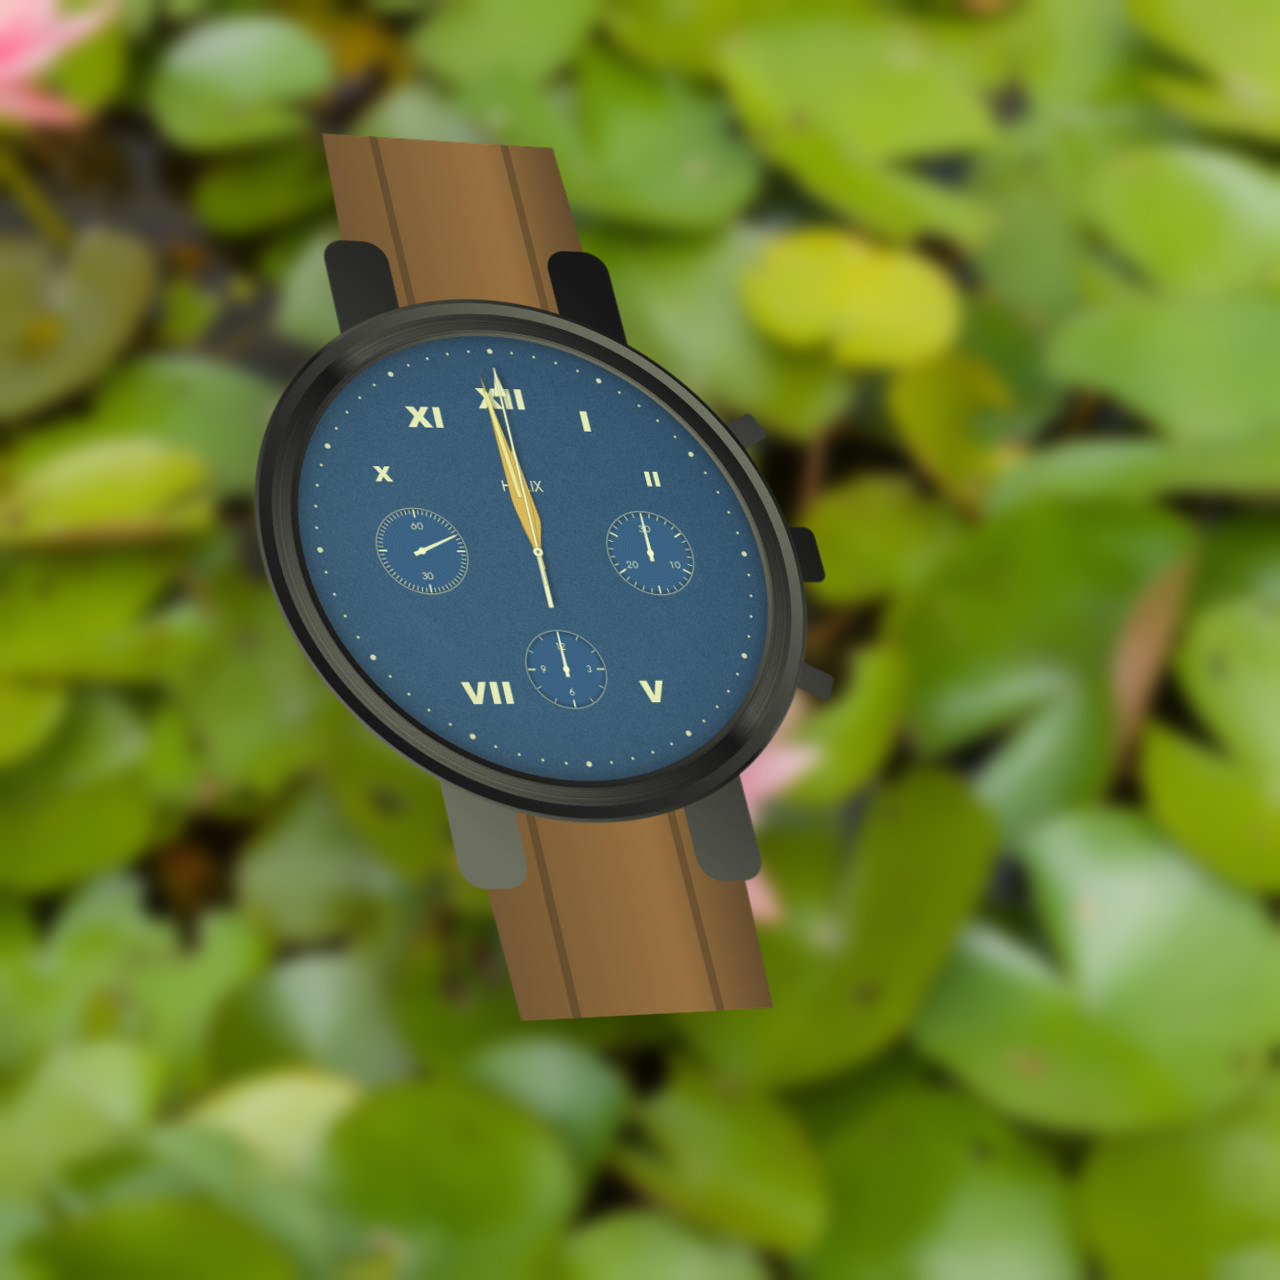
11:59:11
